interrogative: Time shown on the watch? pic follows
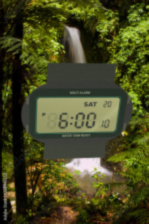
6:00:10
